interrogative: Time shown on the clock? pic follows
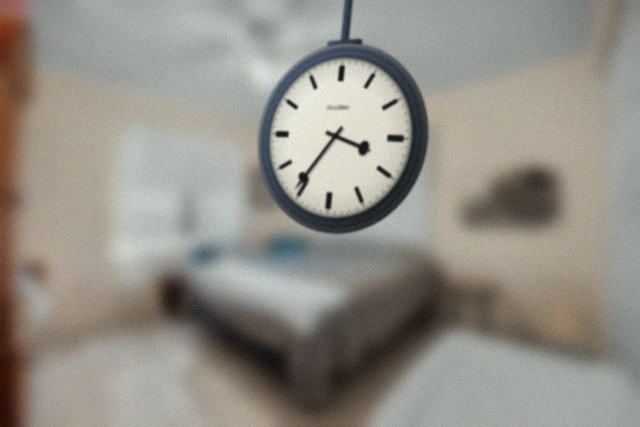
3:36
